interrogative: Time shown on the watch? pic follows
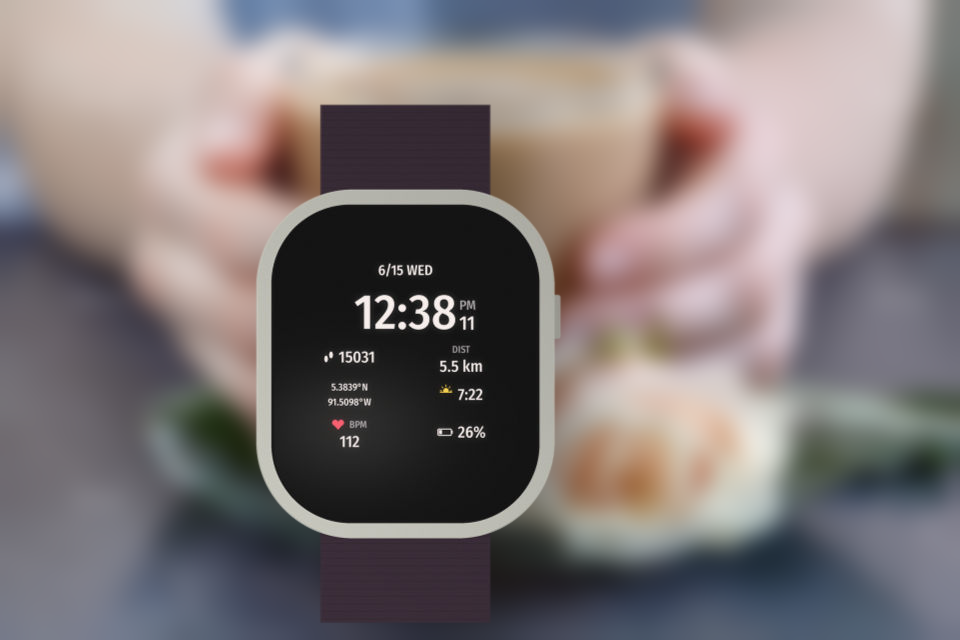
12:38:11
